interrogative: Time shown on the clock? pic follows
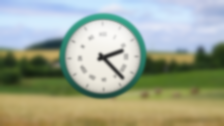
2:23
